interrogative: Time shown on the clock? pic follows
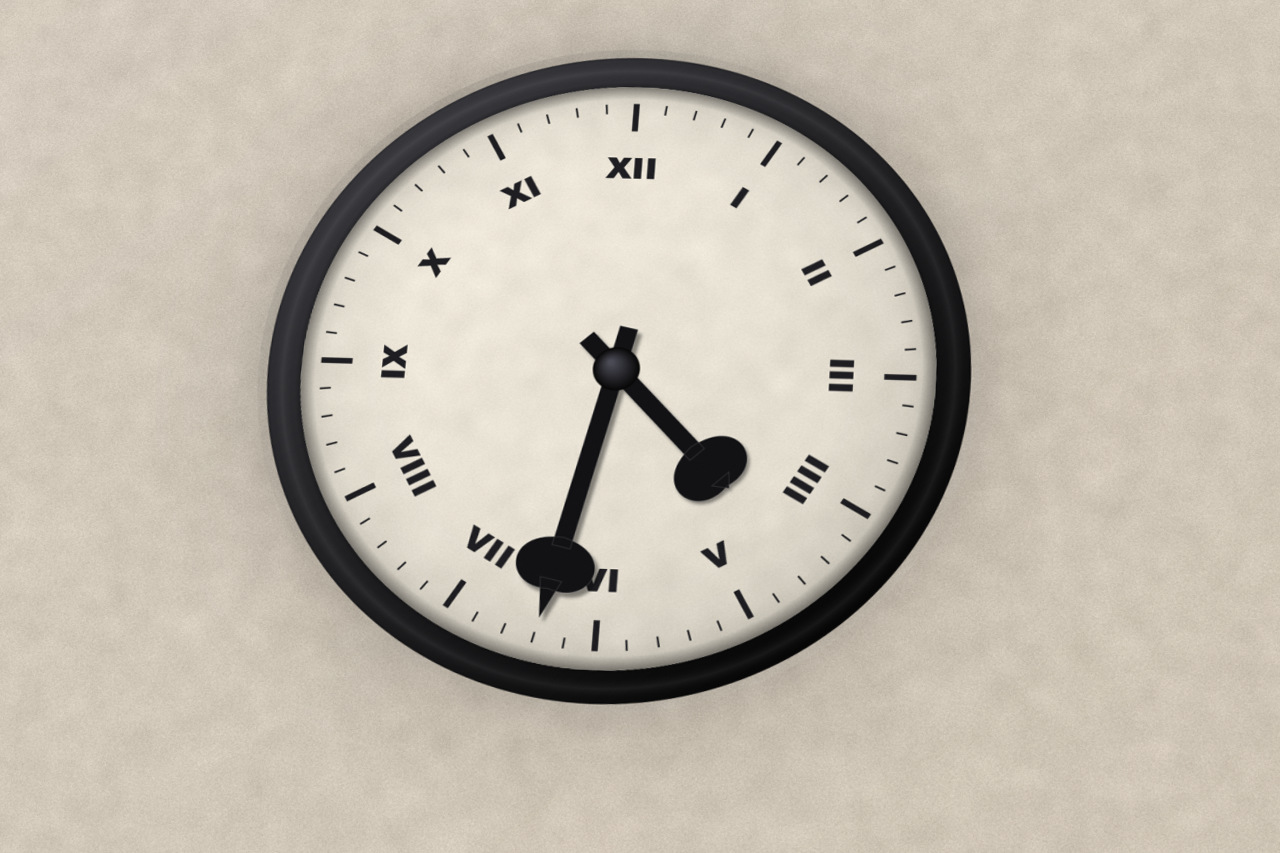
4:32
